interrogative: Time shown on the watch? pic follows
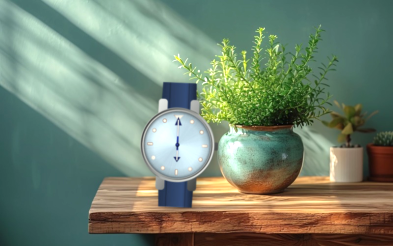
6:00
